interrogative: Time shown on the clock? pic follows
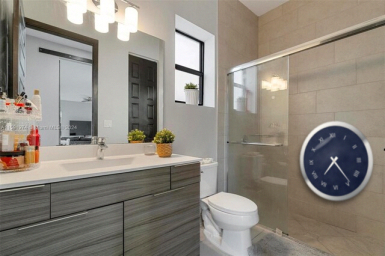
7:24
